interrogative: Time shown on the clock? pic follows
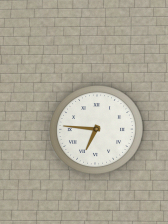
6:46
